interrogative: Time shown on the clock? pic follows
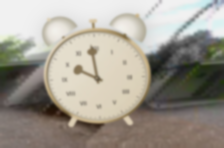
9:59
